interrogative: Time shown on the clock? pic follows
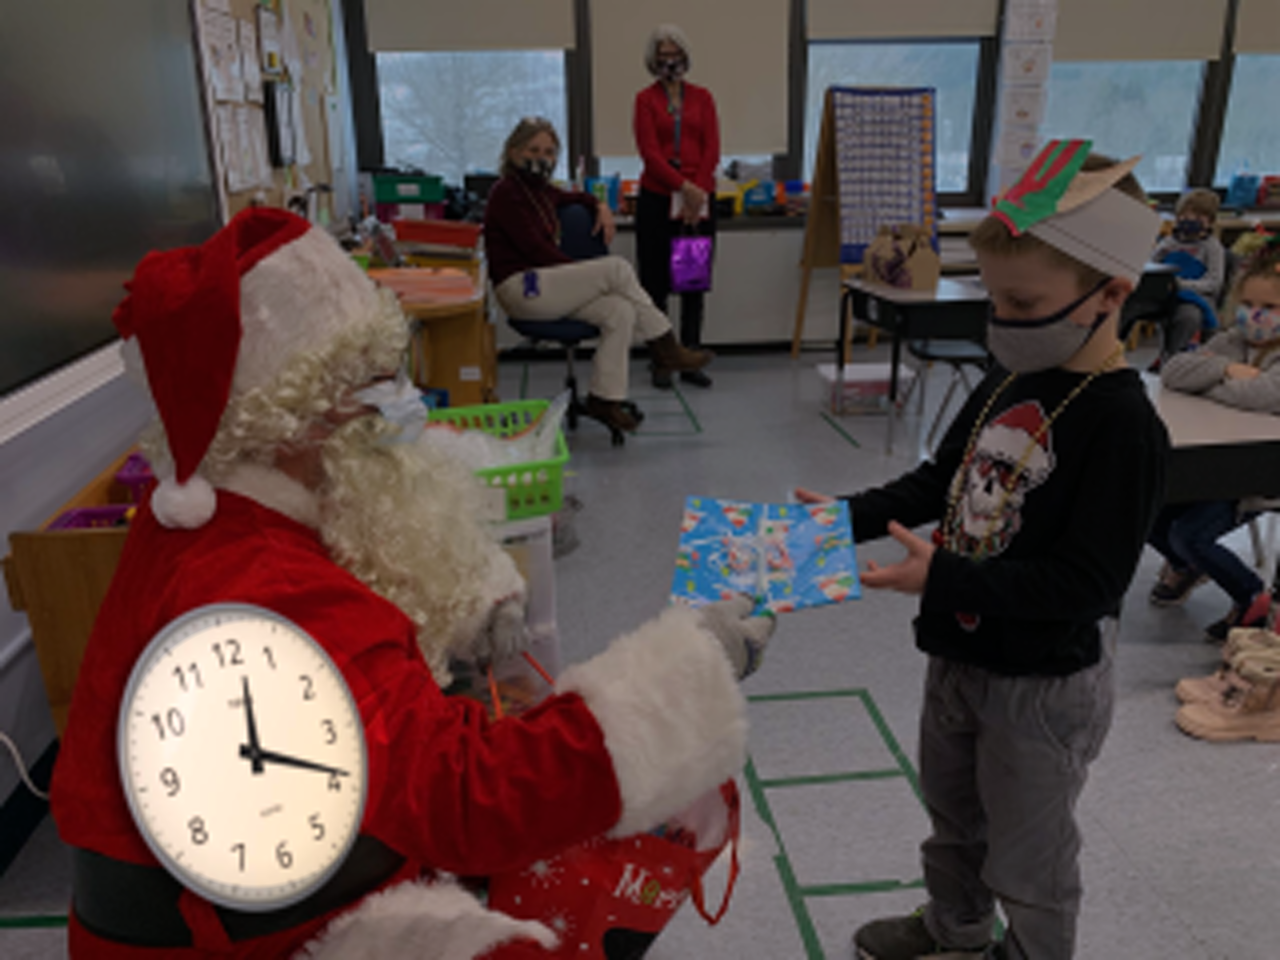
12:19
